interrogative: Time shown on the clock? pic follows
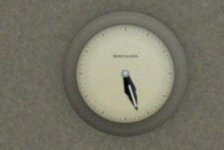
5:27
